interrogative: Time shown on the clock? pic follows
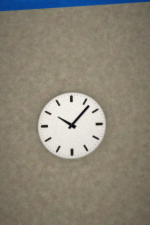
10:07
